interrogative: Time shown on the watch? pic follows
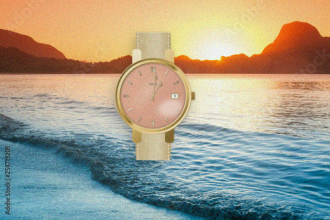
1:01
